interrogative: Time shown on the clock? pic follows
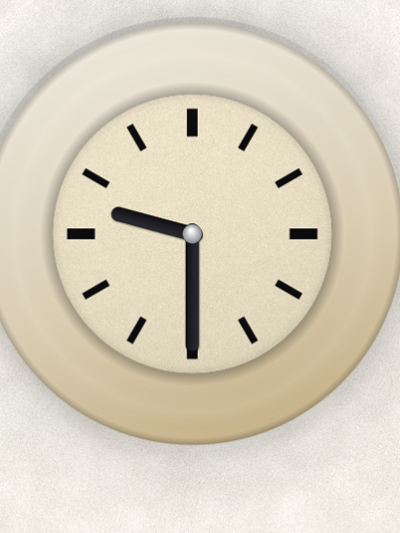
9:30
